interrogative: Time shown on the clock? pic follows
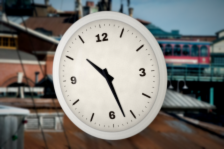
10:27
